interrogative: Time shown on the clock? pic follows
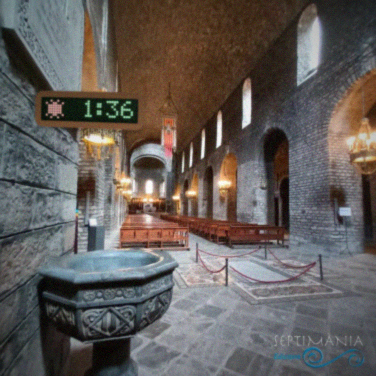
1:36
